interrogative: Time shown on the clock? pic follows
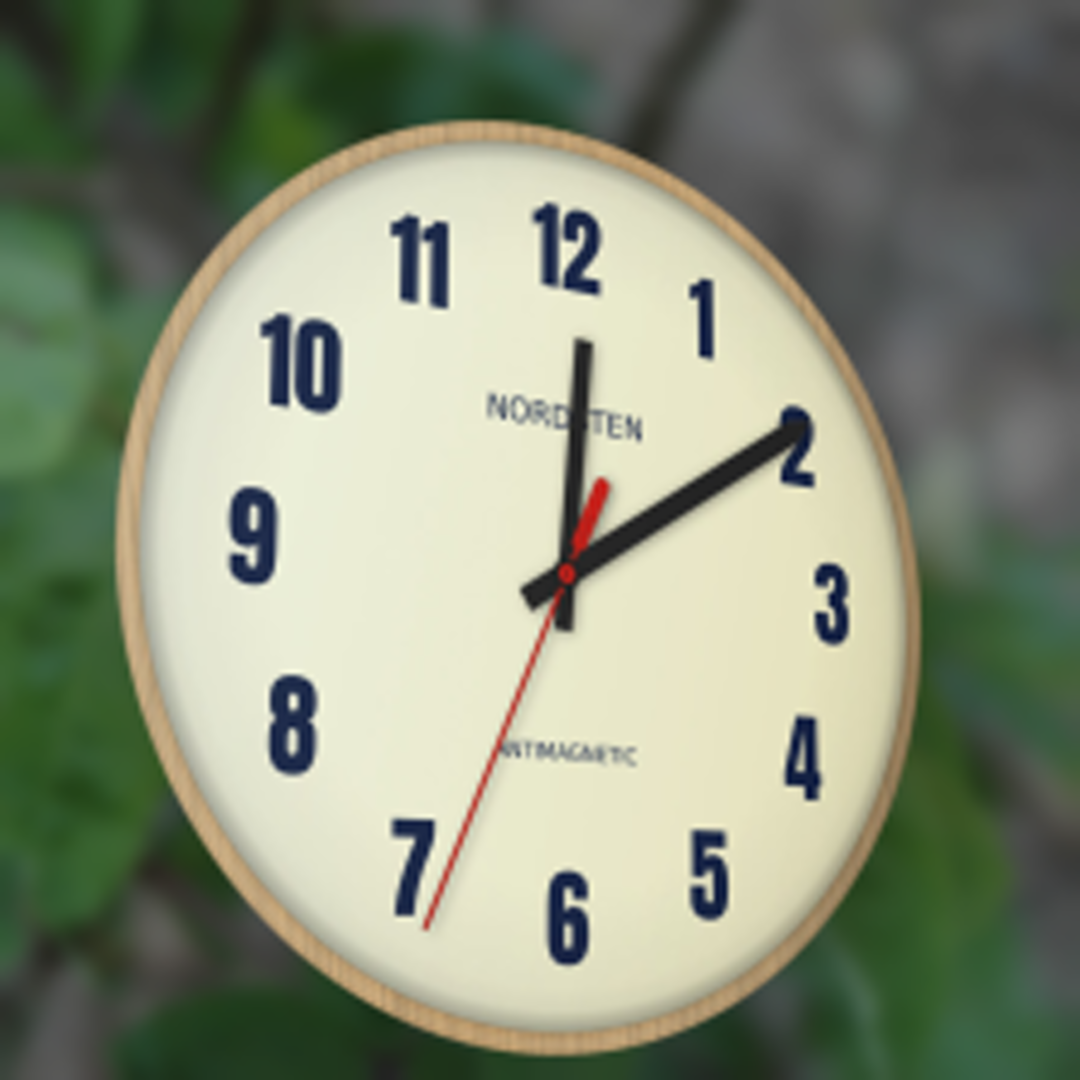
12:09:34
